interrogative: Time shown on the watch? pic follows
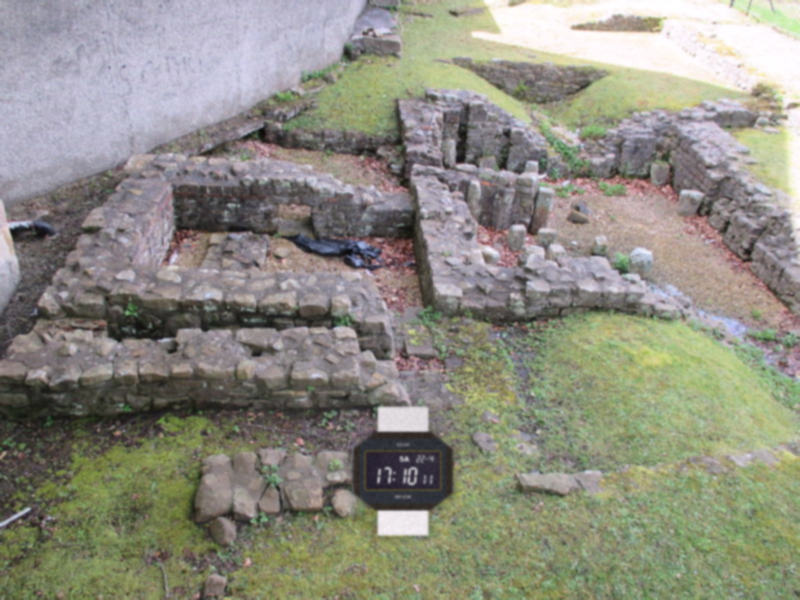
17:10
